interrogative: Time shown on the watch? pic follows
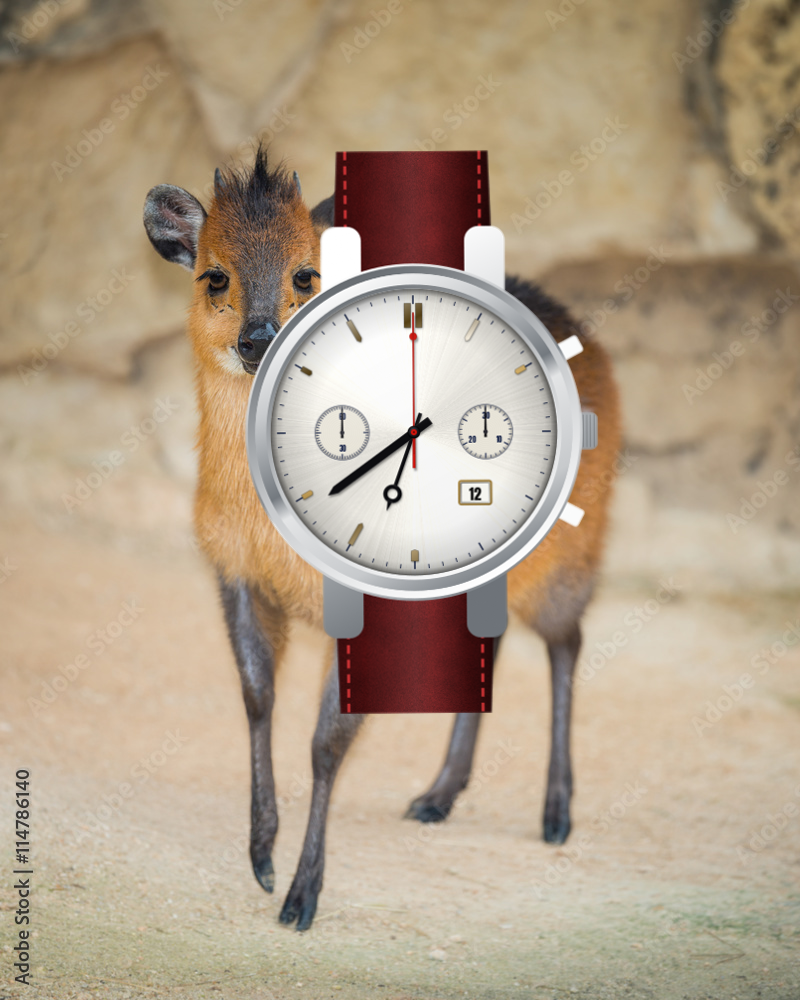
6:39
